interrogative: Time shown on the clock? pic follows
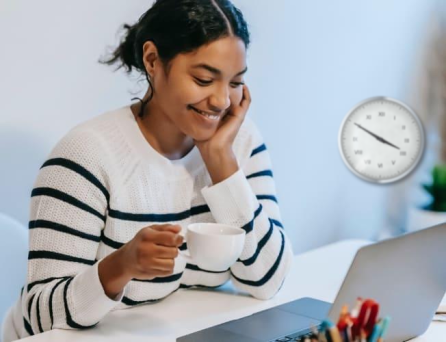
3:50
